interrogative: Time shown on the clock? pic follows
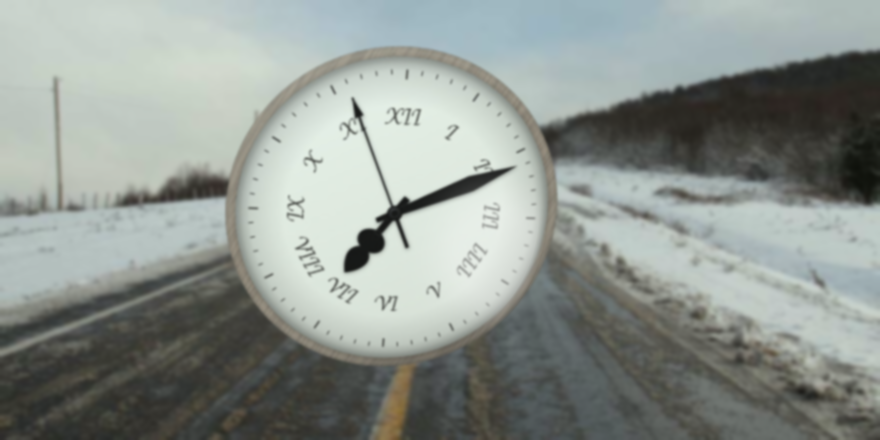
7:10:56
